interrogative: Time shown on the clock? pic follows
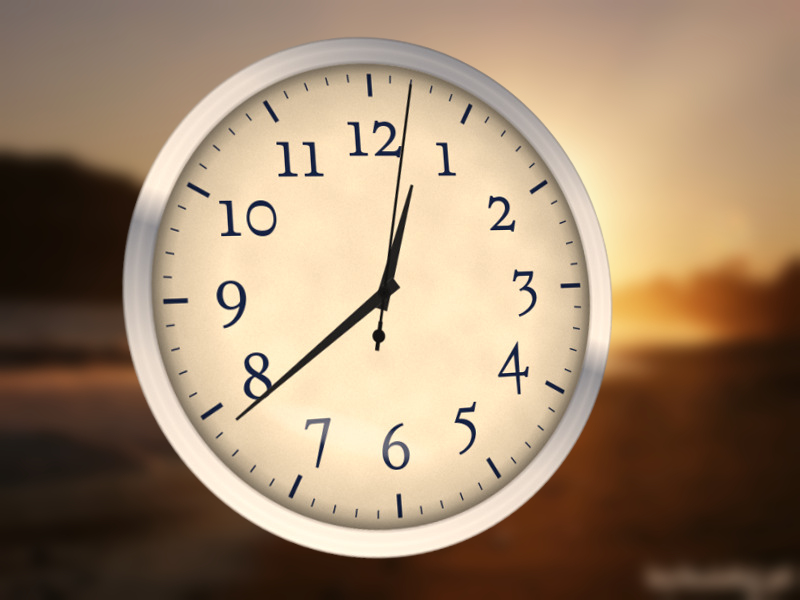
12:39:02
